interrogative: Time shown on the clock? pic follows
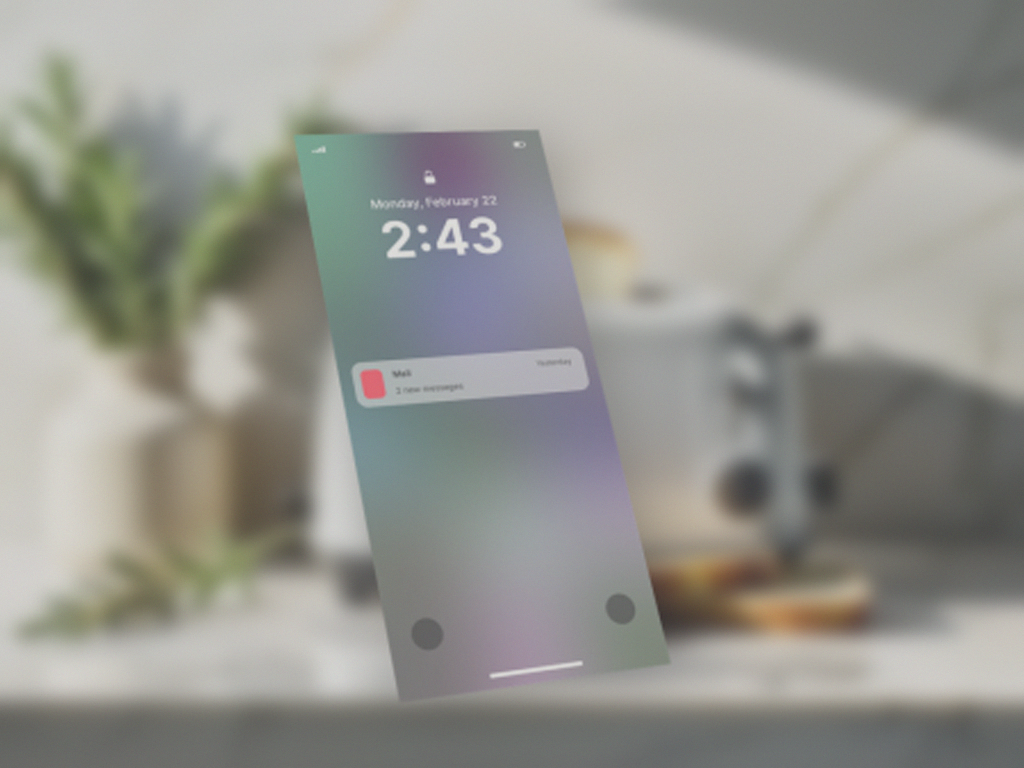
2:43
